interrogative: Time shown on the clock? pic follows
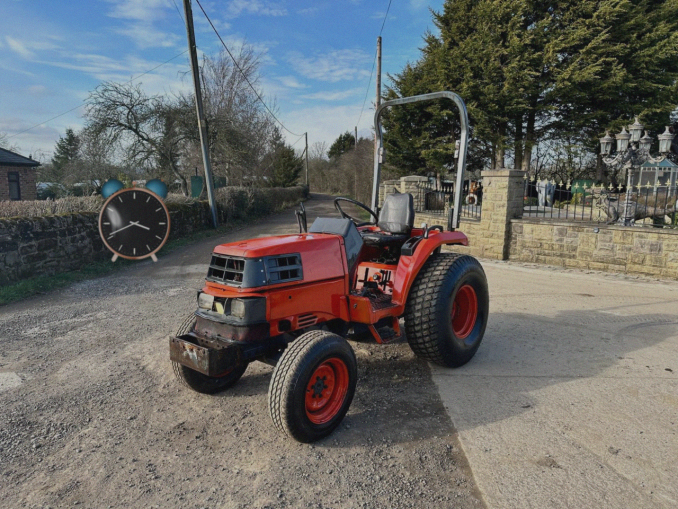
3:41
